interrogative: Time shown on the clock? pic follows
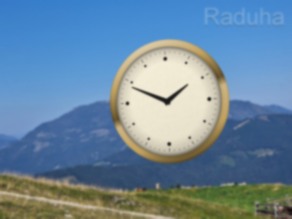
1:49
